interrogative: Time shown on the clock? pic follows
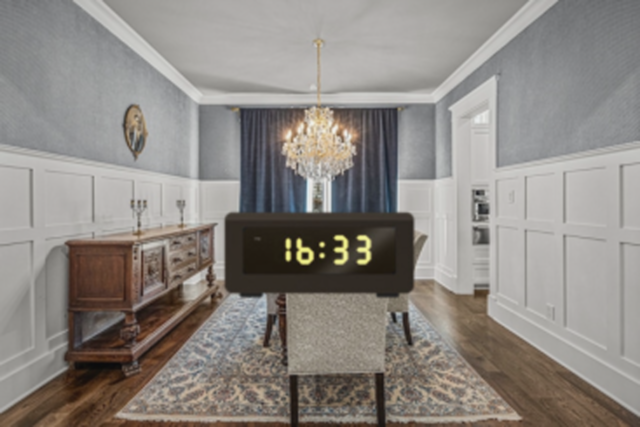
16:33
